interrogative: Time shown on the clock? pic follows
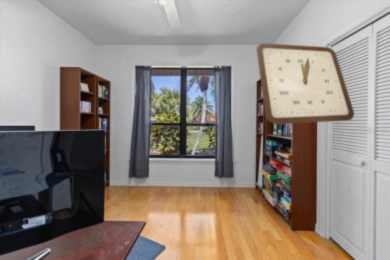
12:03
